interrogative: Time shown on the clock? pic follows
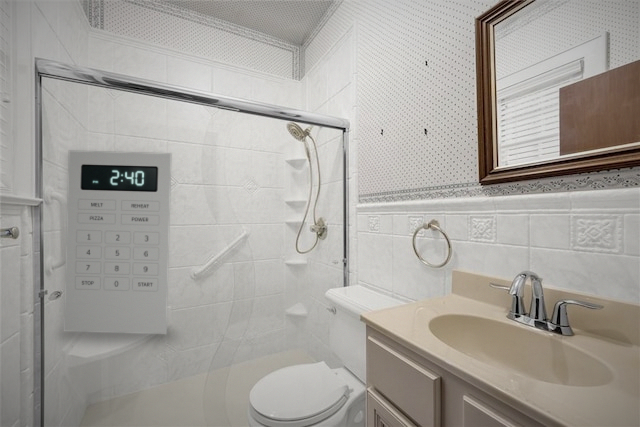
2:40
